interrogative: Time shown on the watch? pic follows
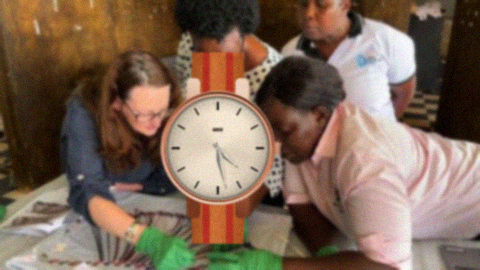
4:28
